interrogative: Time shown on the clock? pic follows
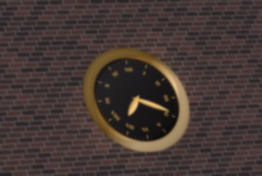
7:19
